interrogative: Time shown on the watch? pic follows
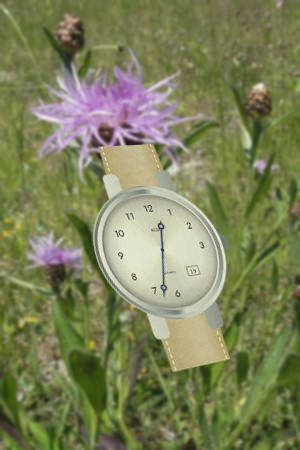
12:33
